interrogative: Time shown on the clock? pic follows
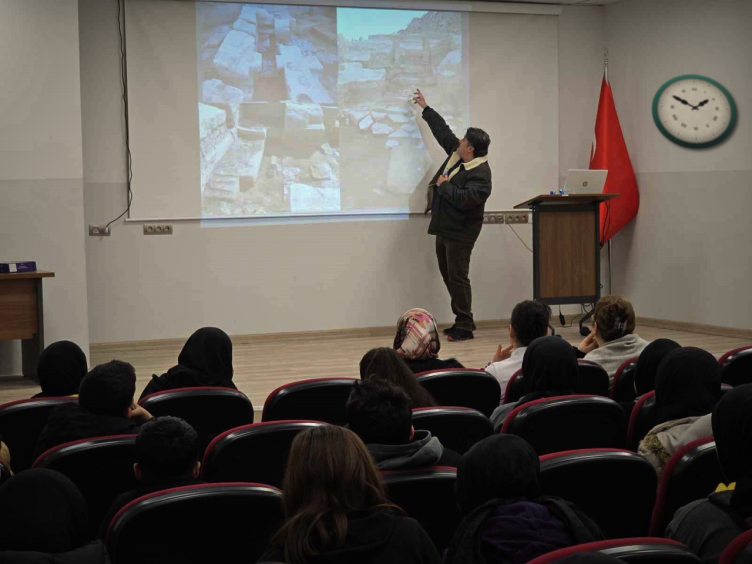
1:50
